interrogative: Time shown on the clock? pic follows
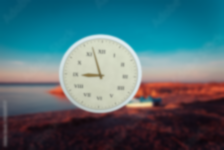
8:57
